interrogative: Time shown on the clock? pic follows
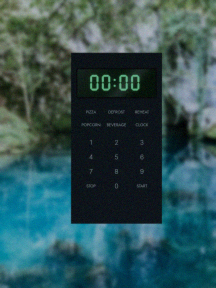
0:00
